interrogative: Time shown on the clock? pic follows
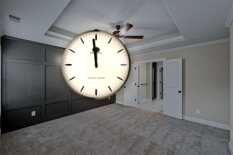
11:59
